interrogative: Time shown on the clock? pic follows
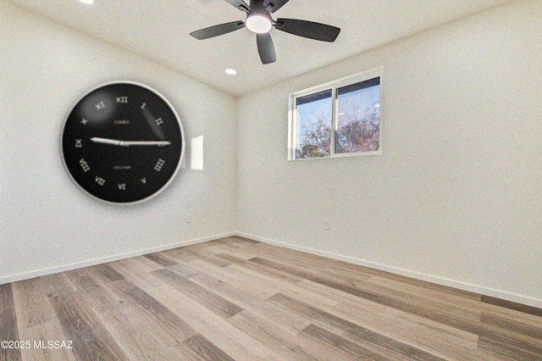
9:15
